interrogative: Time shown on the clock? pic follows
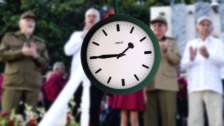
1:45
